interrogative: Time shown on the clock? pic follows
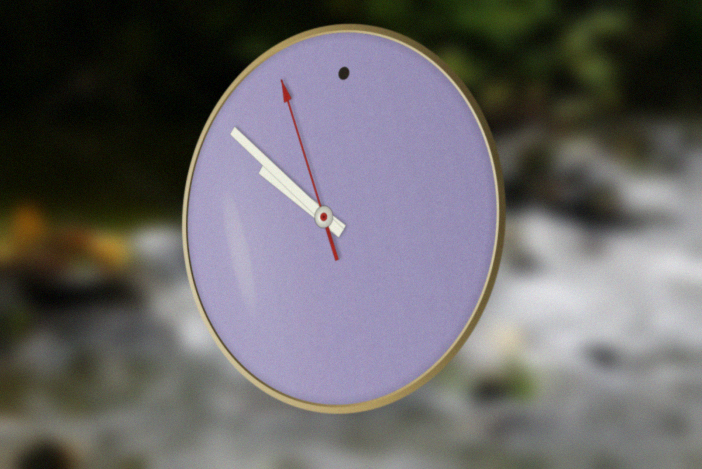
9:49:55
